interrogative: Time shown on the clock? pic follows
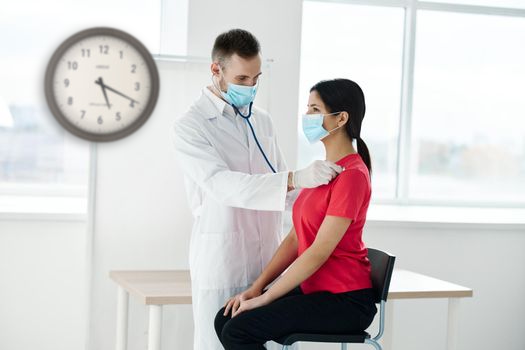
5:19
